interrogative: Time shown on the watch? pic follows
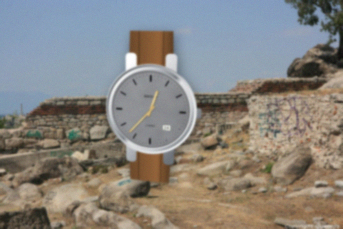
12:37
